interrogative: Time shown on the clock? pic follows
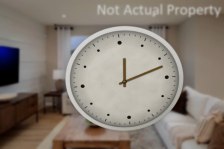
12:12
